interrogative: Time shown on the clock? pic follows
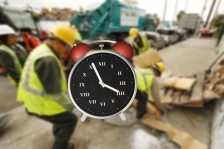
3:56
